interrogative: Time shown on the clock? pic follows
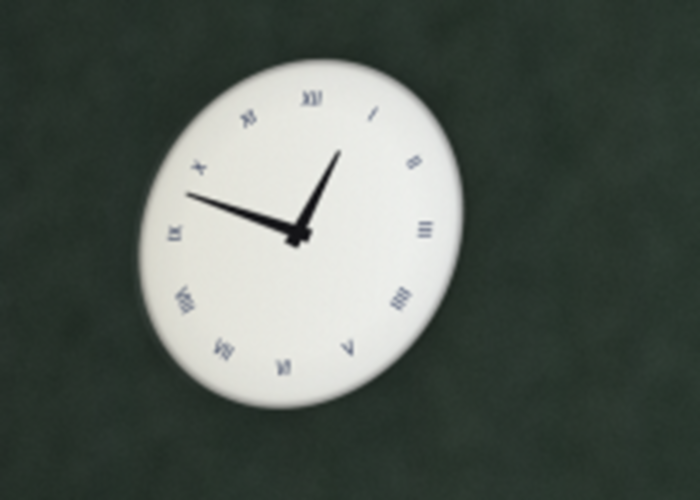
12:48
